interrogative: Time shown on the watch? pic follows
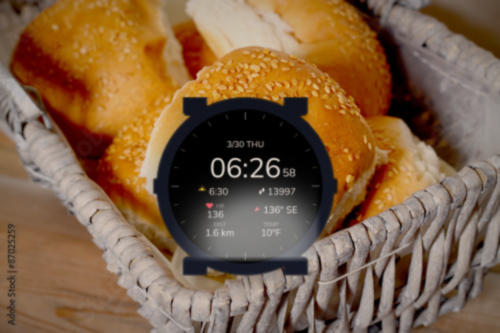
6:26:58
